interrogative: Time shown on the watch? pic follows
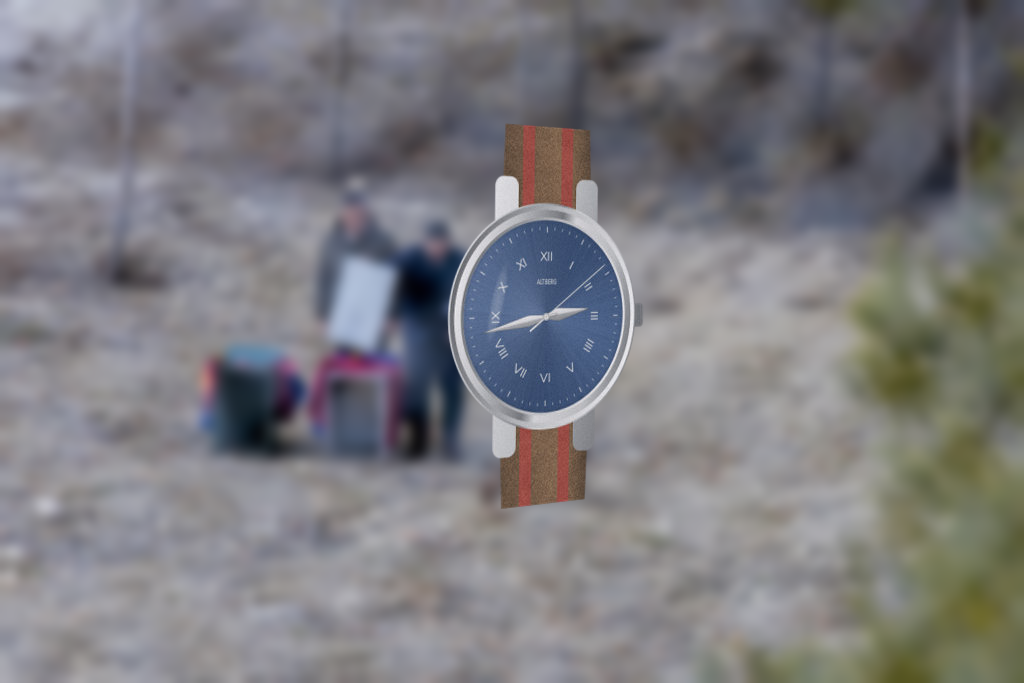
2:43:09
